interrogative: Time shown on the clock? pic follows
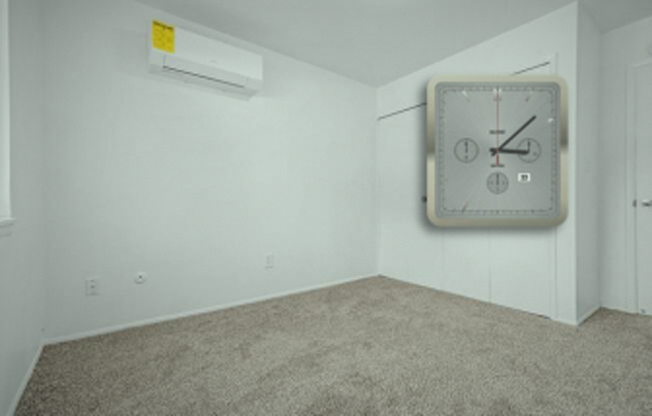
3:08
